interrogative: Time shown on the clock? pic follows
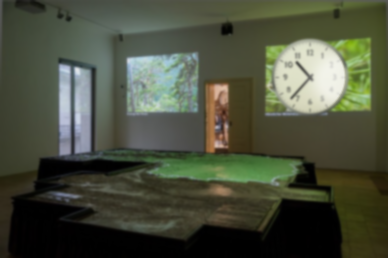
10:37
